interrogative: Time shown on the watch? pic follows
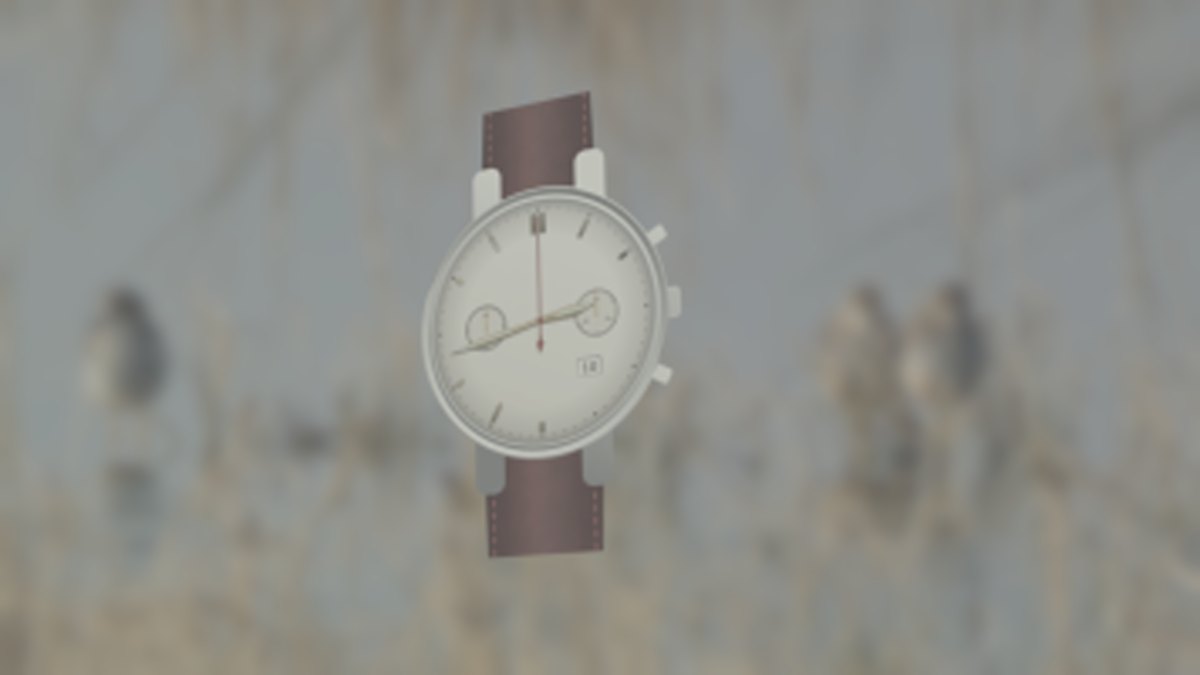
2:43
